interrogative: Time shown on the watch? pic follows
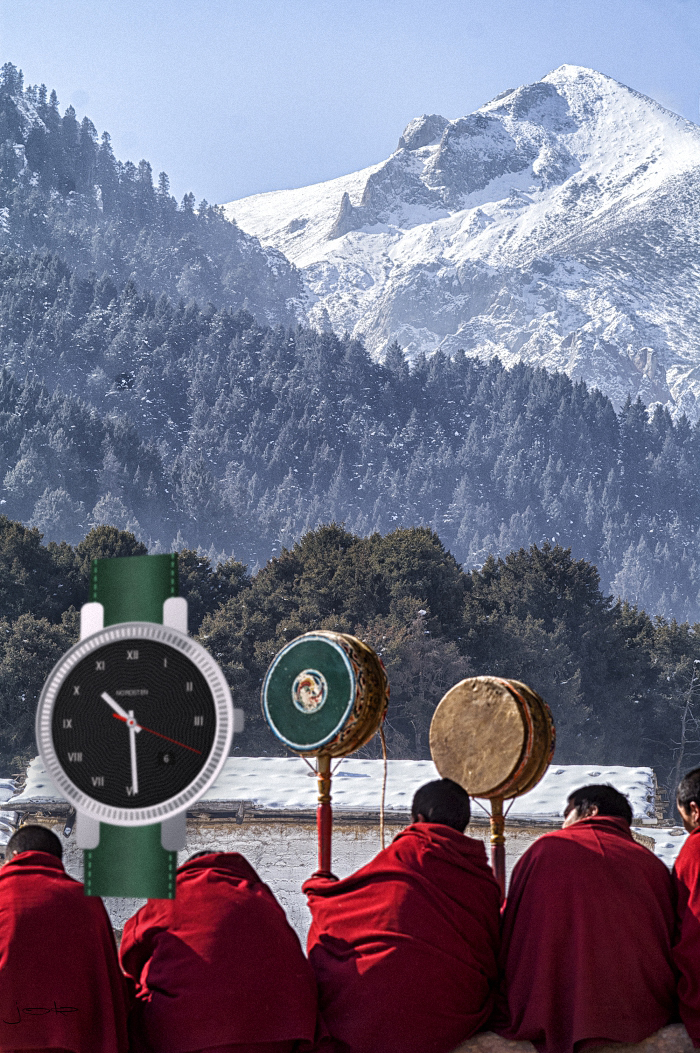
10:29:19
